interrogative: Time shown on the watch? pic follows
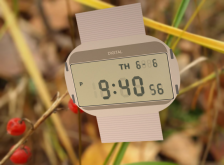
9:40:56
